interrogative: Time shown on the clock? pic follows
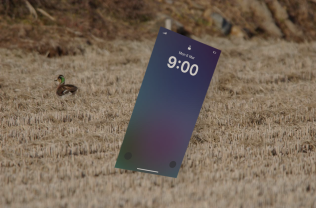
9:00
